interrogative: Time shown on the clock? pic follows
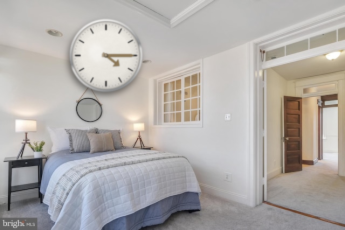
4:15
